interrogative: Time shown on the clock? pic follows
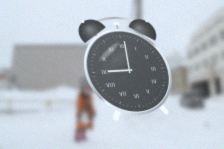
9:01
